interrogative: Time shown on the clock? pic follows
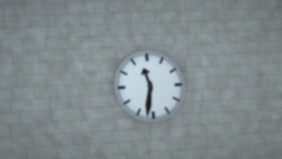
11:32
